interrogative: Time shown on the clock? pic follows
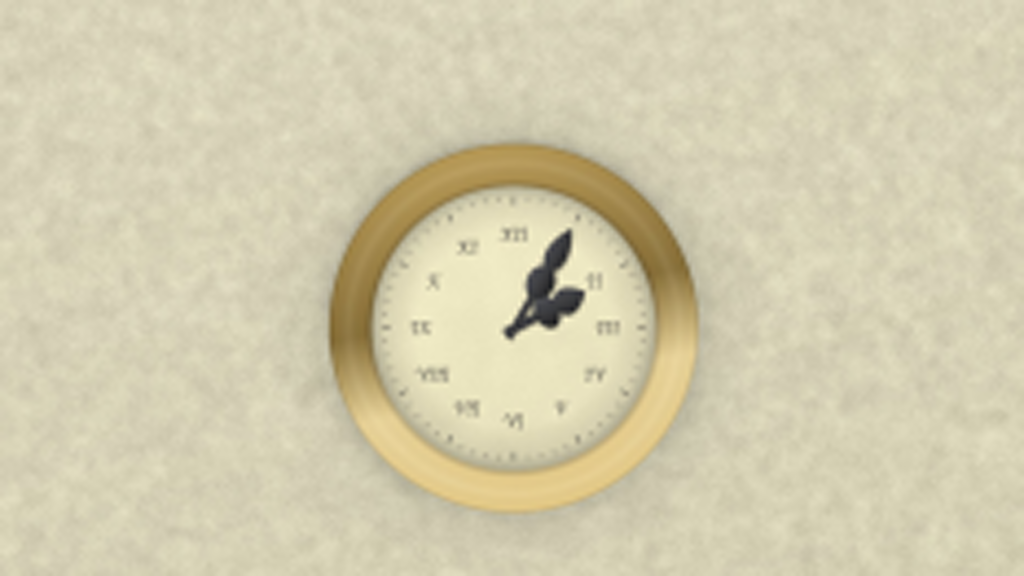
2:05
